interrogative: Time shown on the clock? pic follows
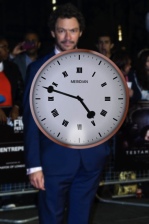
4:48
